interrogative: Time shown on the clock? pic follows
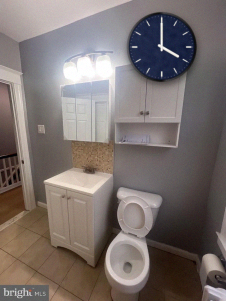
4:00
